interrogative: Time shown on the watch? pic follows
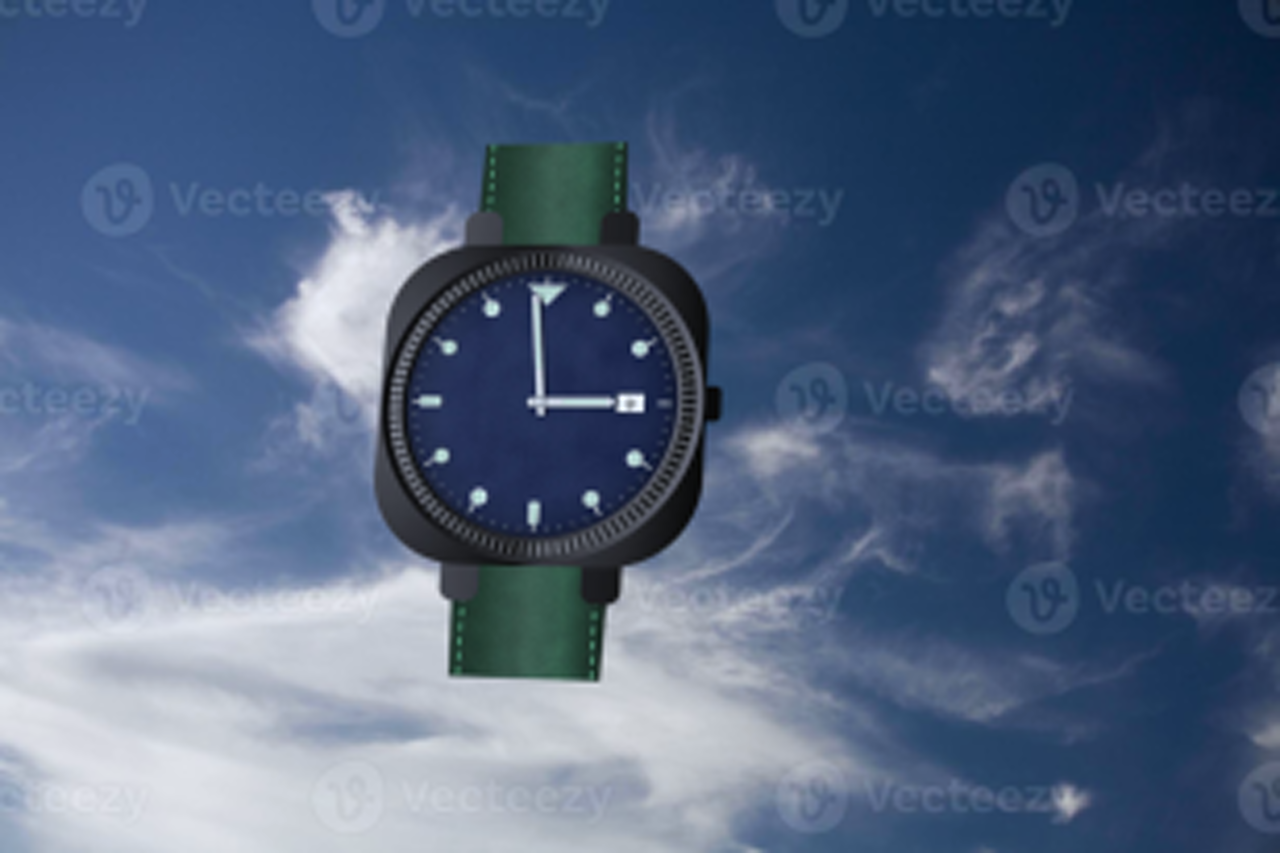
2:59
